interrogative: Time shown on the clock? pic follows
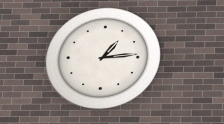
1:14
